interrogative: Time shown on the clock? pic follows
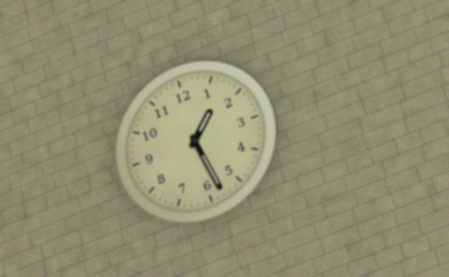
1:28
